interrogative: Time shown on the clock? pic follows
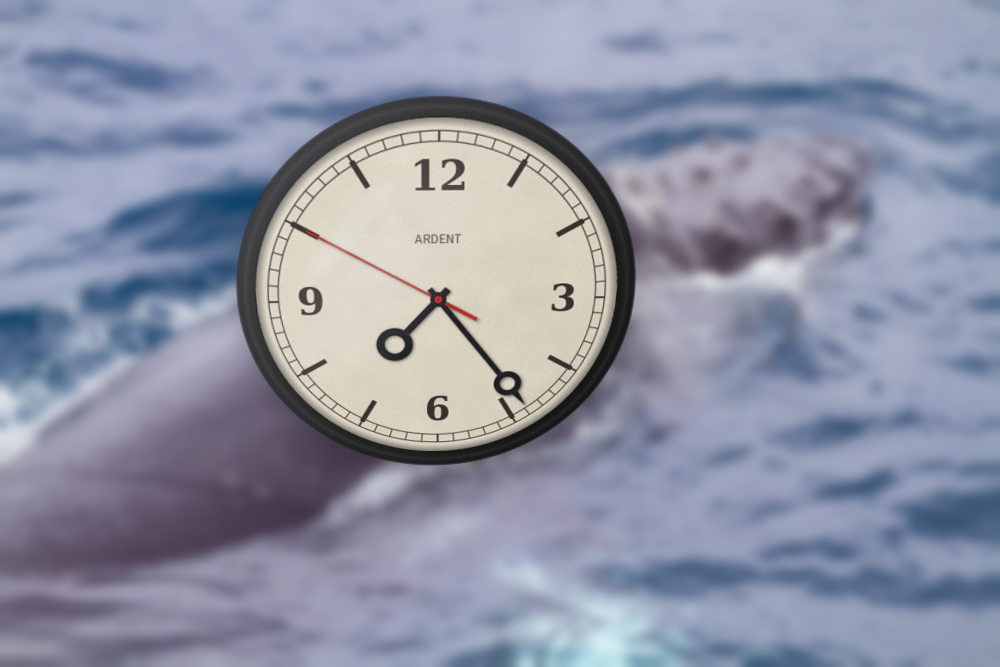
7:23:50
